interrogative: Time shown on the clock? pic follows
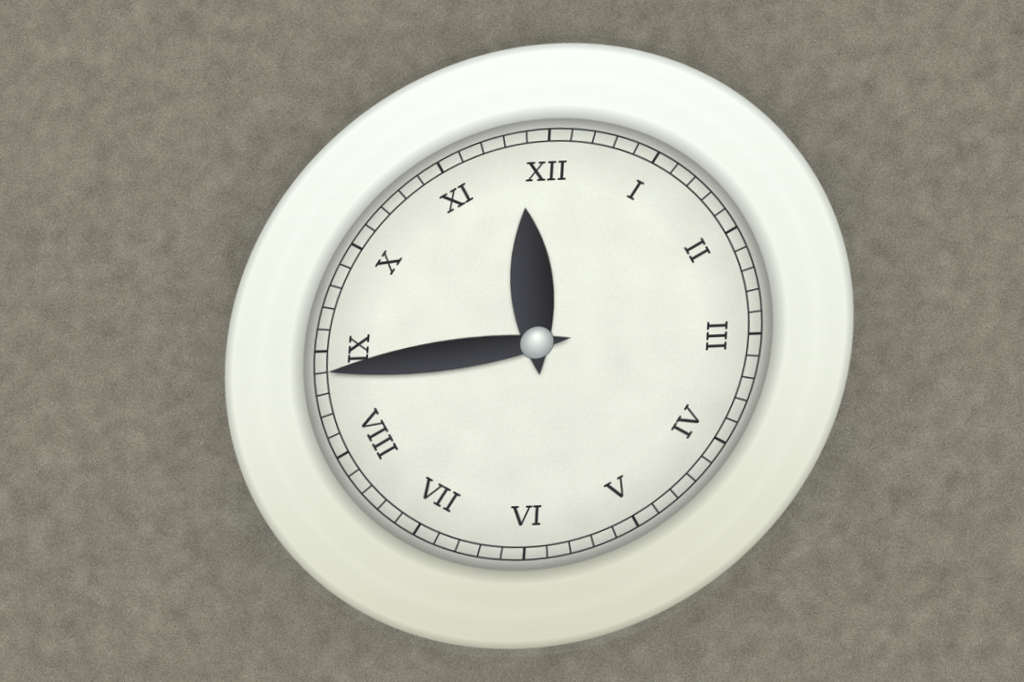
11:44
